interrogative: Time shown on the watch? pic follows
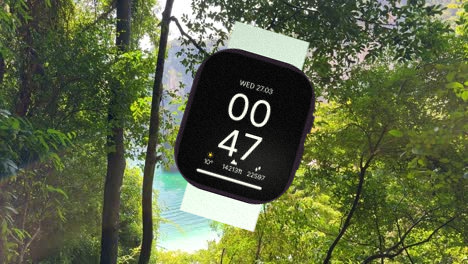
0:47
